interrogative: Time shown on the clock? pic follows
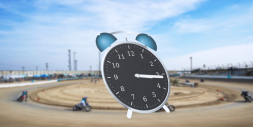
3:16
